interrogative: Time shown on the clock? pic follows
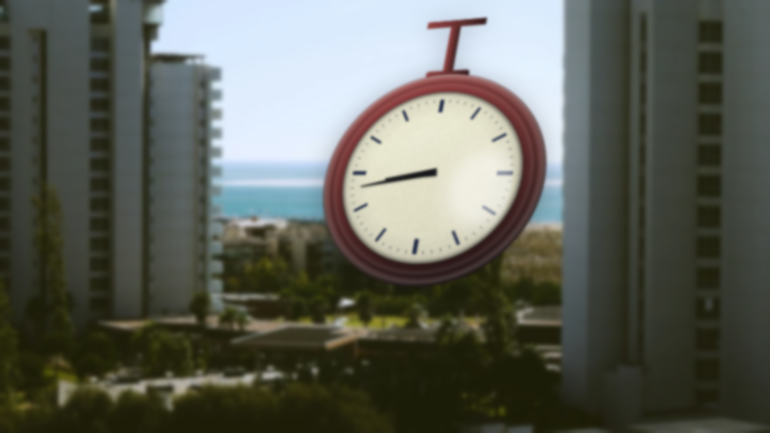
8:43
